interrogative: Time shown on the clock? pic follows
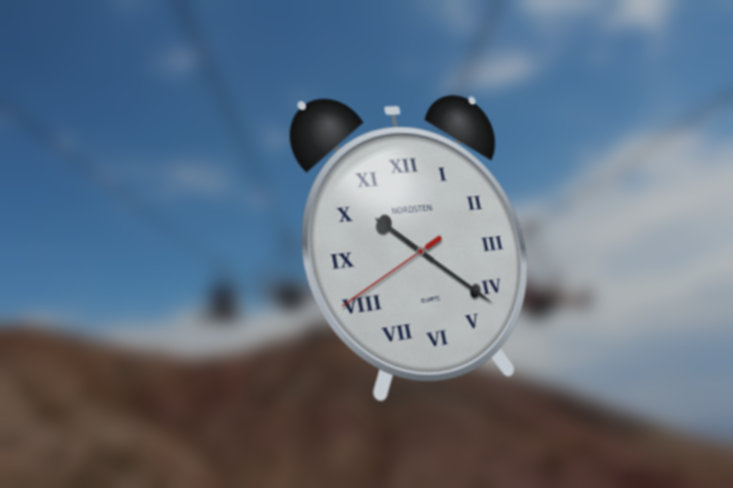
10:21:41
